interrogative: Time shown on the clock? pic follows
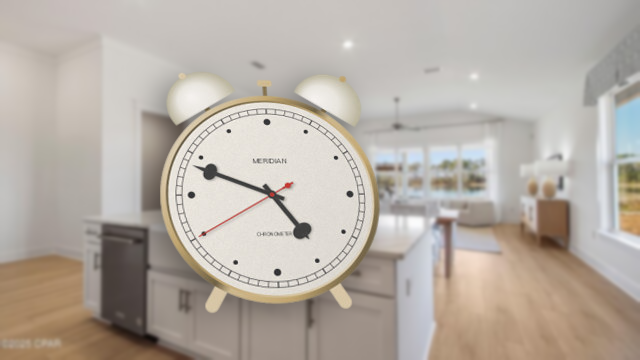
4:48:40
